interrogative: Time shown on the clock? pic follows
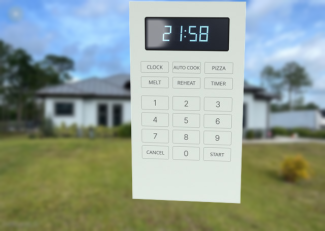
21:58
